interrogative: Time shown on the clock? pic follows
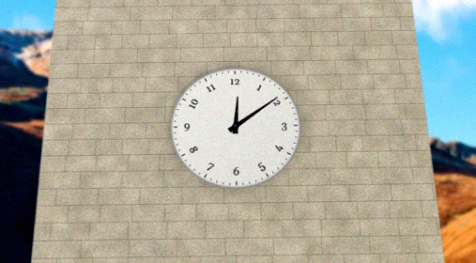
12:09
